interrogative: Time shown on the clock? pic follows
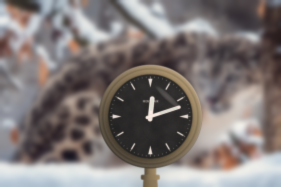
12:12
